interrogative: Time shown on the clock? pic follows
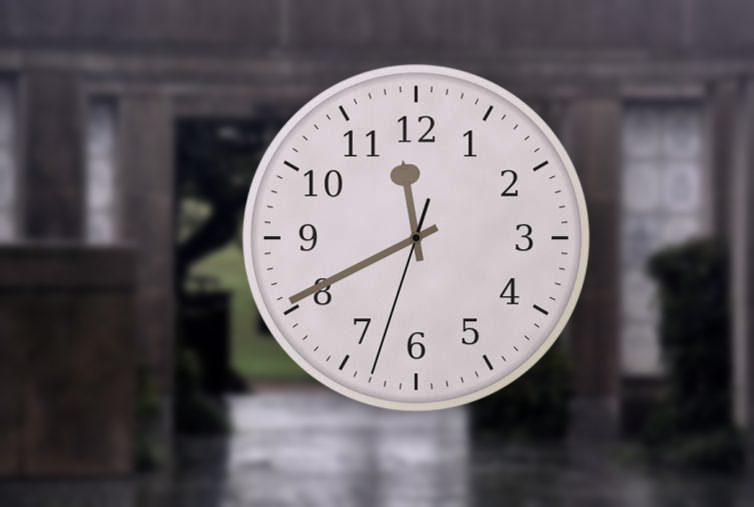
11:40:33
